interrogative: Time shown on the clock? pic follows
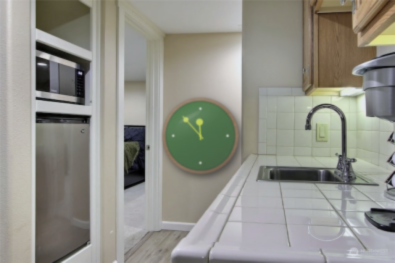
11:53
